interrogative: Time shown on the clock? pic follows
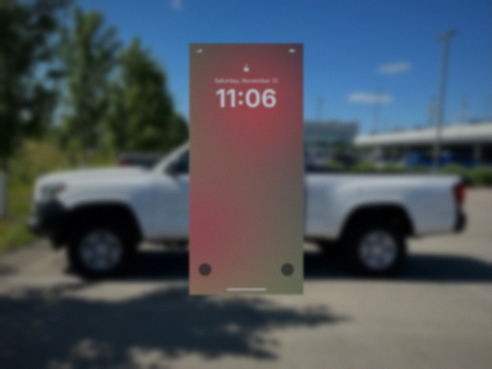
11:06
